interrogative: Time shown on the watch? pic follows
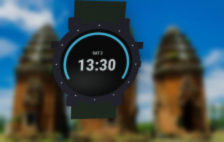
13:30
